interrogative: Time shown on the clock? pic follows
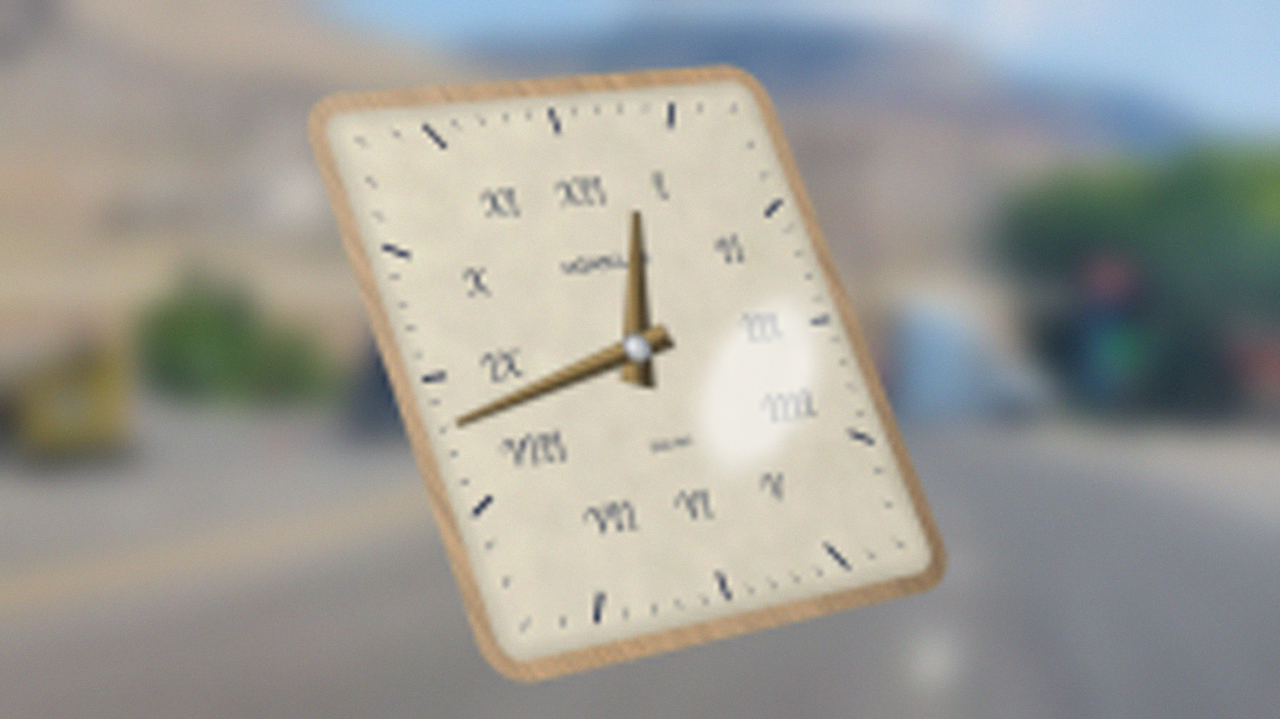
12:43
